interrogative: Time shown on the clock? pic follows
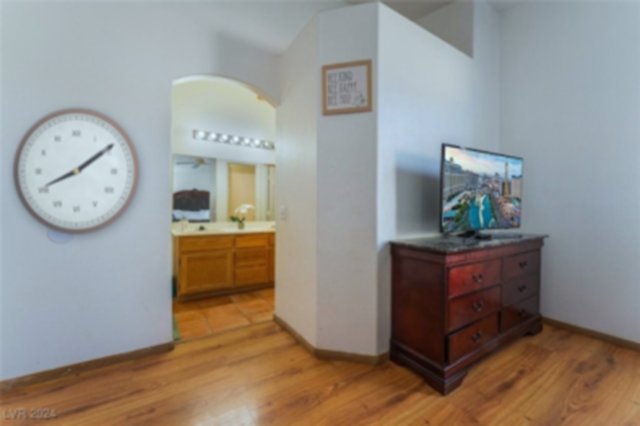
8:09
